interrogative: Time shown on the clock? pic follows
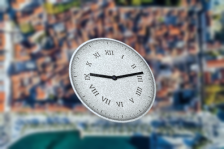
9:13
